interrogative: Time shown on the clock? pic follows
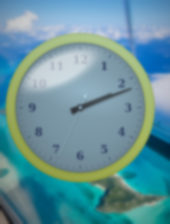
2:11:34
